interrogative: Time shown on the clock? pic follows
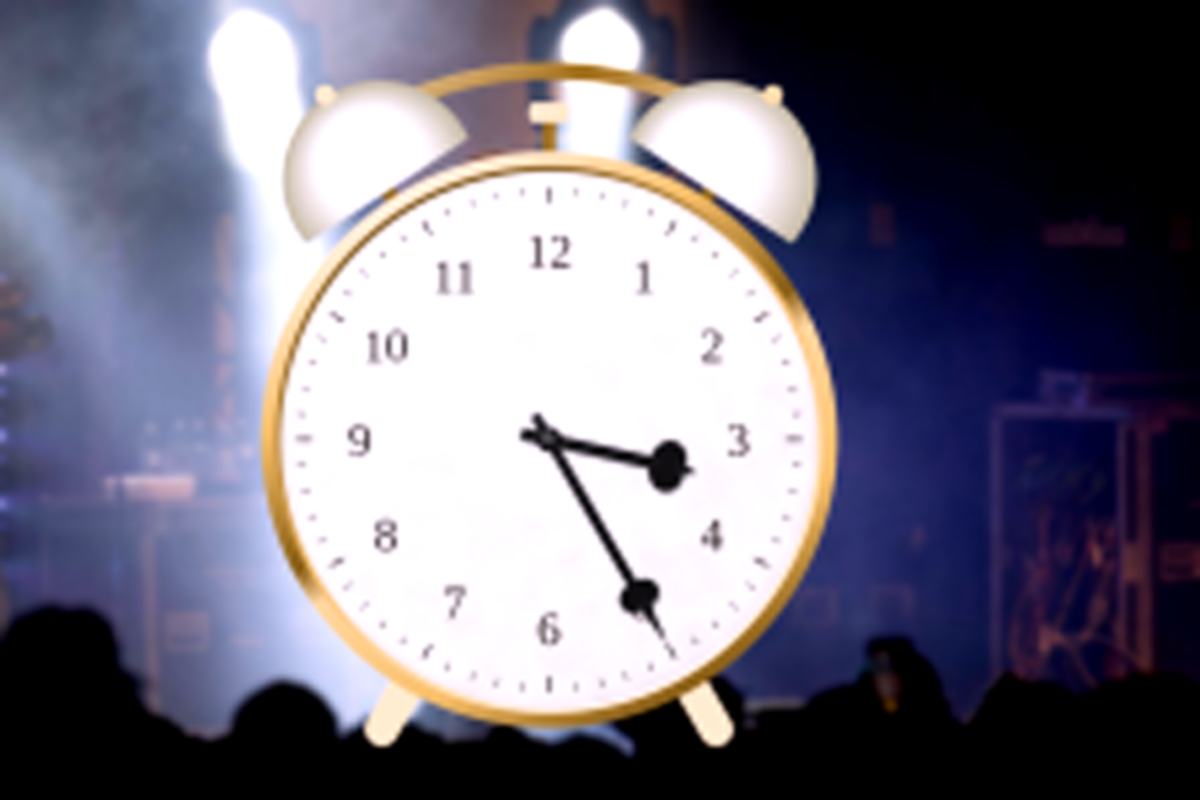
3:25
